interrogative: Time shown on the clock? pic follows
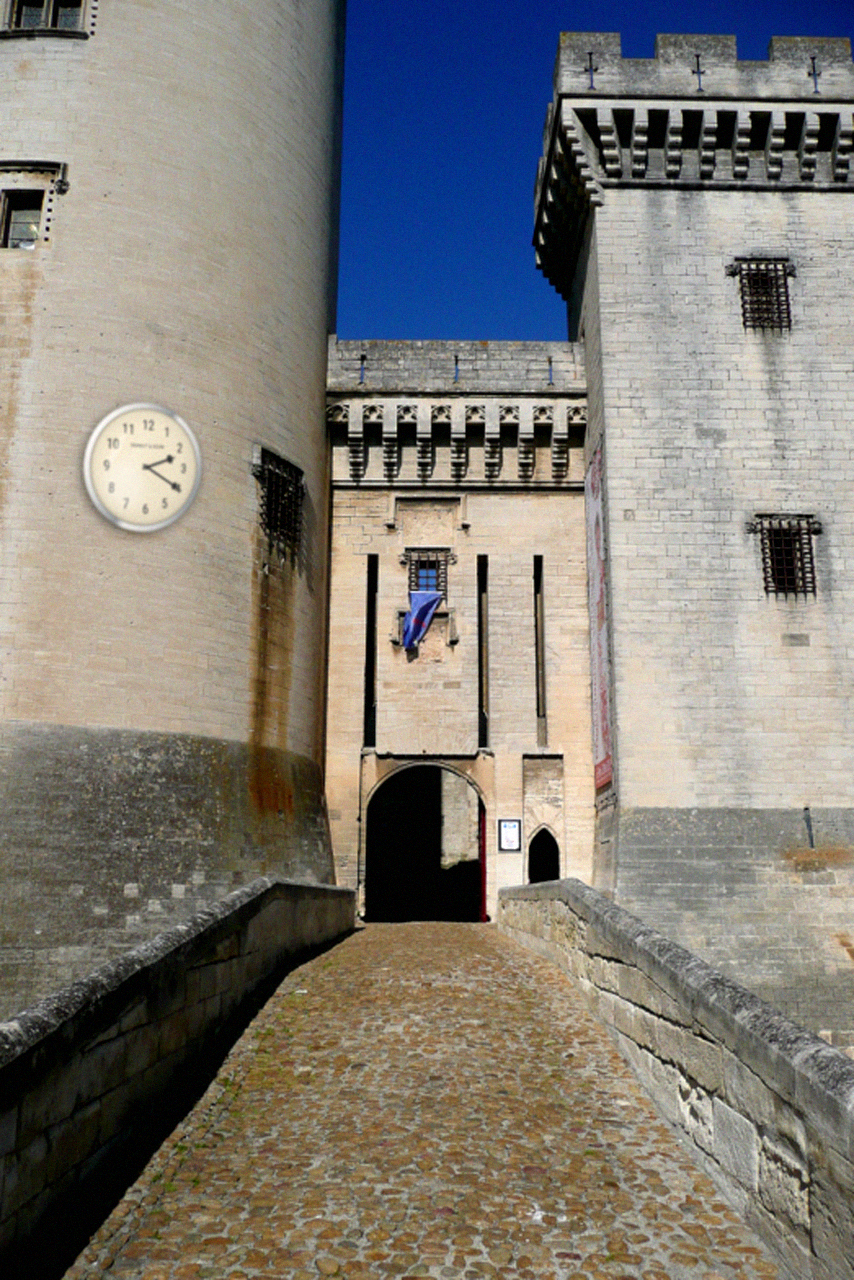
2:20
